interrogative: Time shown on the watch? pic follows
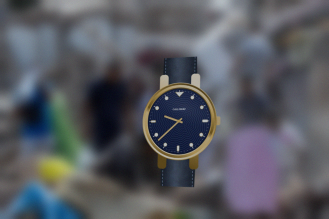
9:38
